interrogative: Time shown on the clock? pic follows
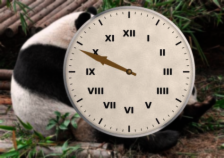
9:49
